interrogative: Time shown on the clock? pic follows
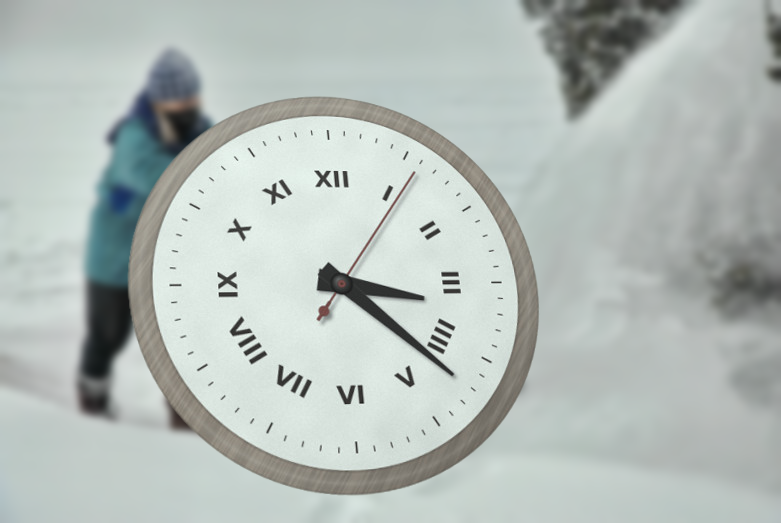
3:22:06
